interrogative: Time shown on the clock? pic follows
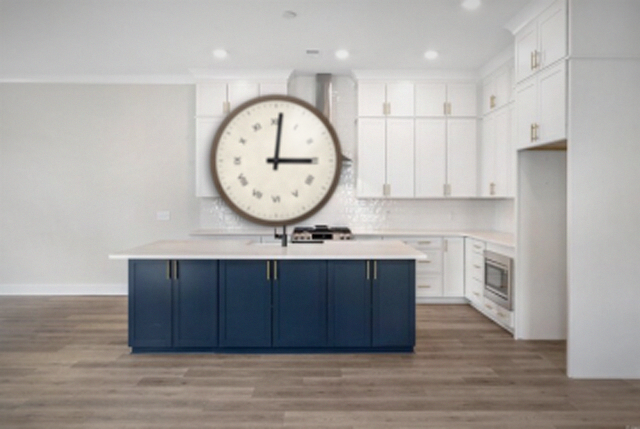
3:01
